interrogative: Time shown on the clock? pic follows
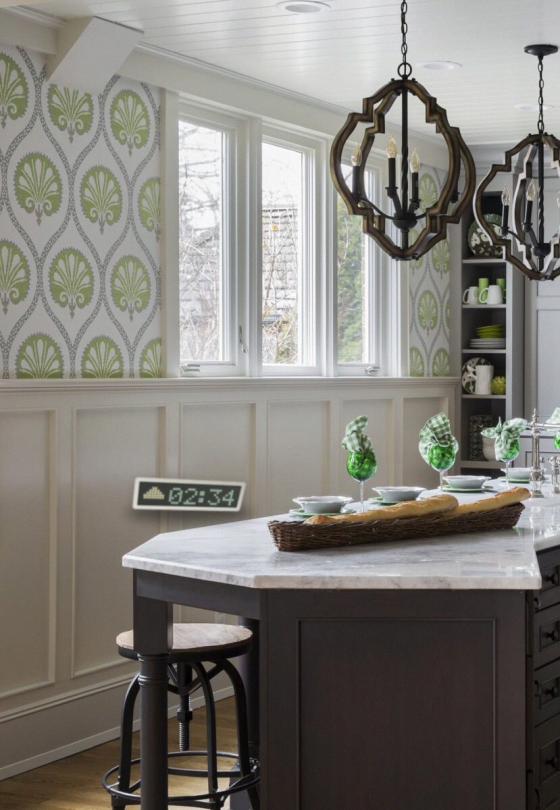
2:34
